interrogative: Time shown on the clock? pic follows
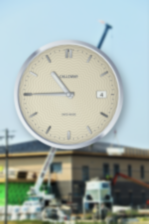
10:45
